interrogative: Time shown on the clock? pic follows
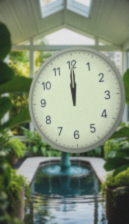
12:00
